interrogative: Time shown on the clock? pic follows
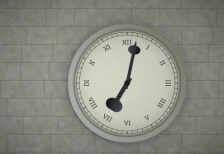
7:02
